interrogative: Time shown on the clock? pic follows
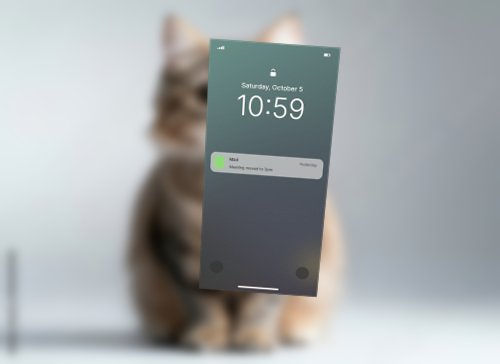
10:59
